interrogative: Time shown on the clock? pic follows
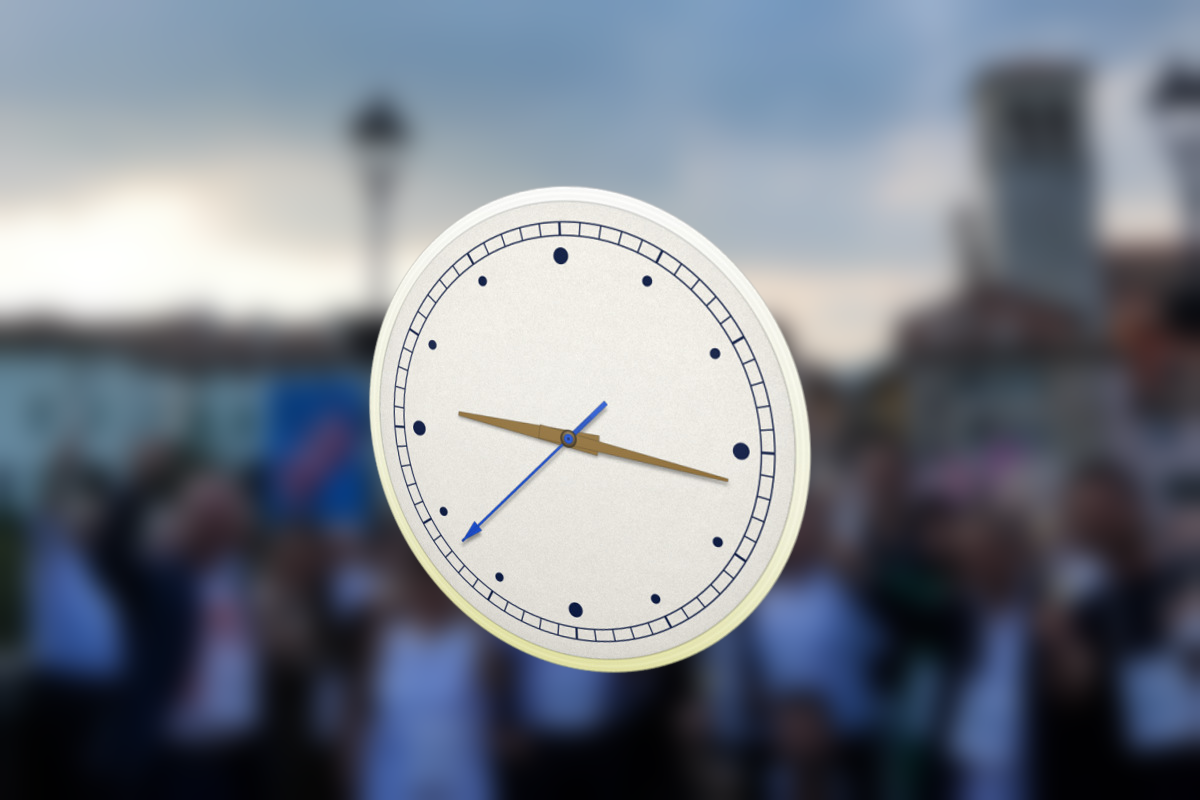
9:16:38
